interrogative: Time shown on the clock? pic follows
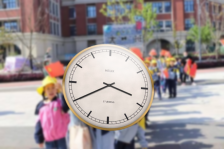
3:40
